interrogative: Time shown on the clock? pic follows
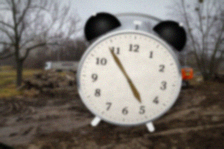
4:54
